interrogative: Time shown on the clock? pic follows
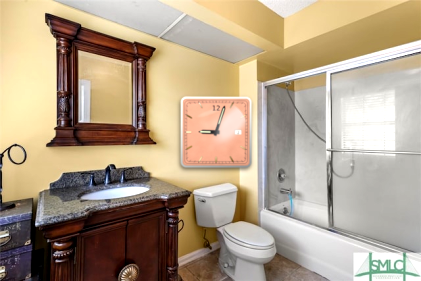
9:03
